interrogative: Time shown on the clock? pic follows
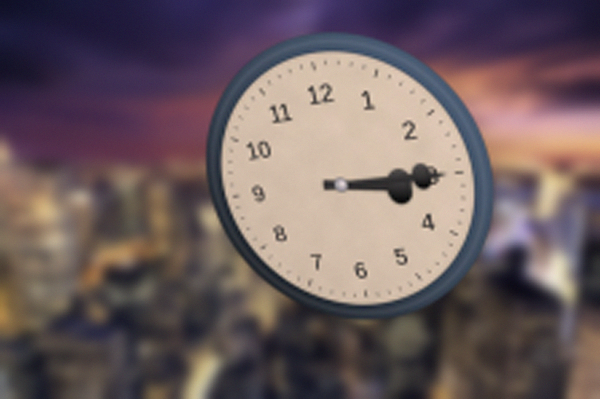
3:15
